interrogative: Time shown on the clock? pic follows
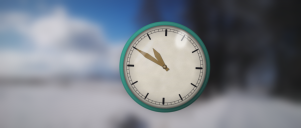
10:50
